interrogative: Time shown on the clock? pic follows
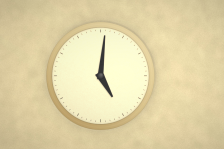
5:01
